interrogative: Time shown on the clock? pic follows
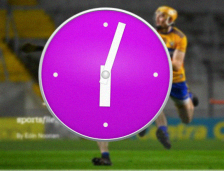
6:03
